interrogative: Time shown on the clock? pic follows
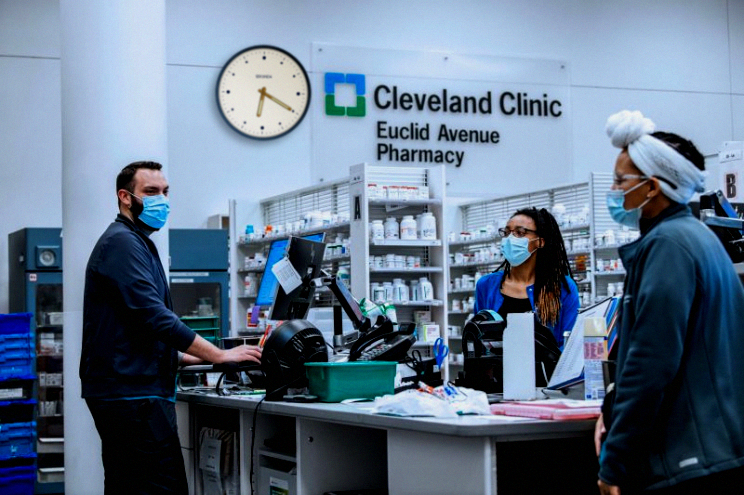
6:20
